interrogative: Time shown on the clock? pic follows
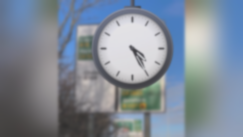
4:25
